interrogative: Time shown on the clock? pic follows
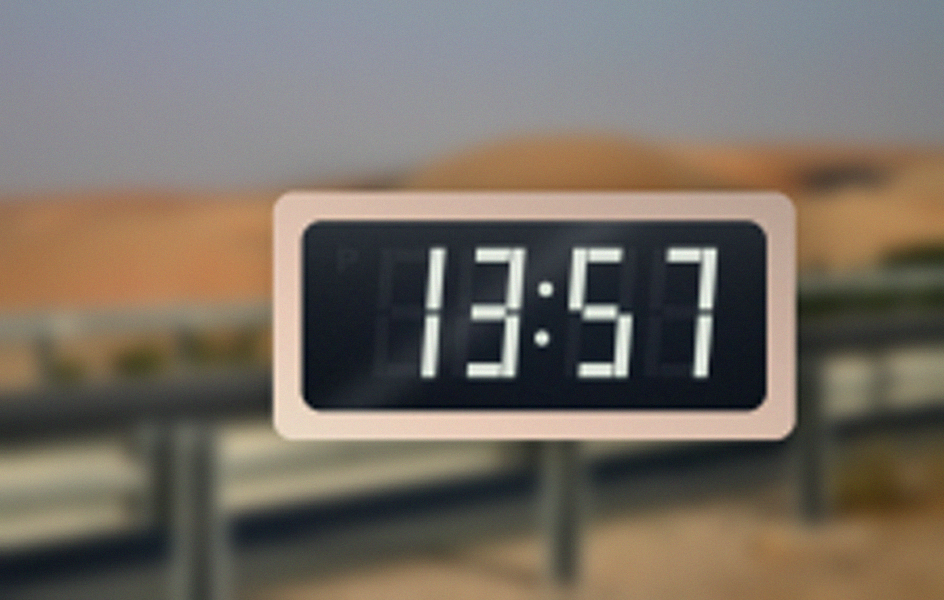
13:57
